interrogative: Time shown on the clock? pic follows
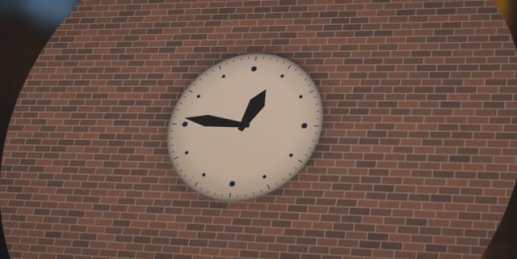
12:46
